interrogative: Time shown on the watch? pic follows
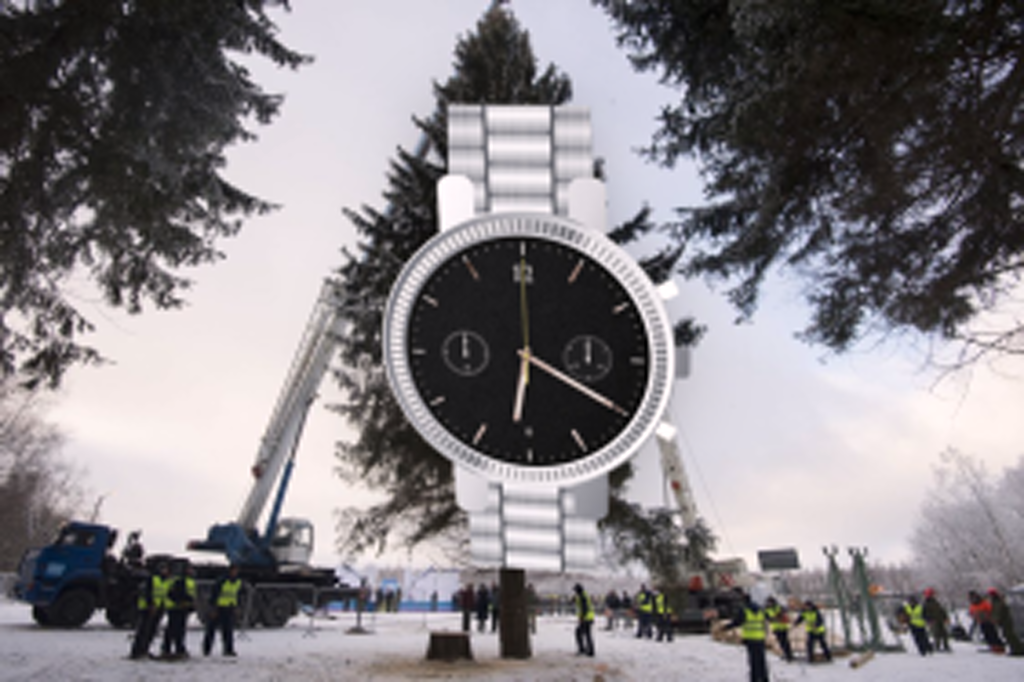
6:20
